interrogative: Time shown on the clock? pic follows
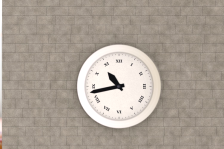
10:43
